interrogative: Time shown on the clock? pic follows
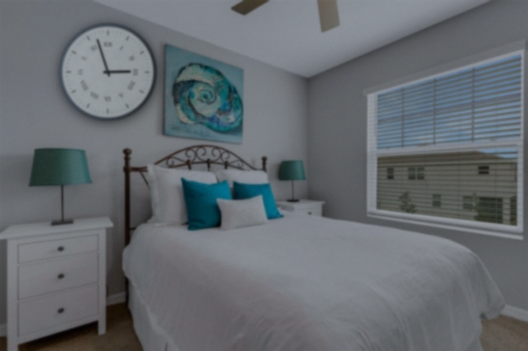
2:57
